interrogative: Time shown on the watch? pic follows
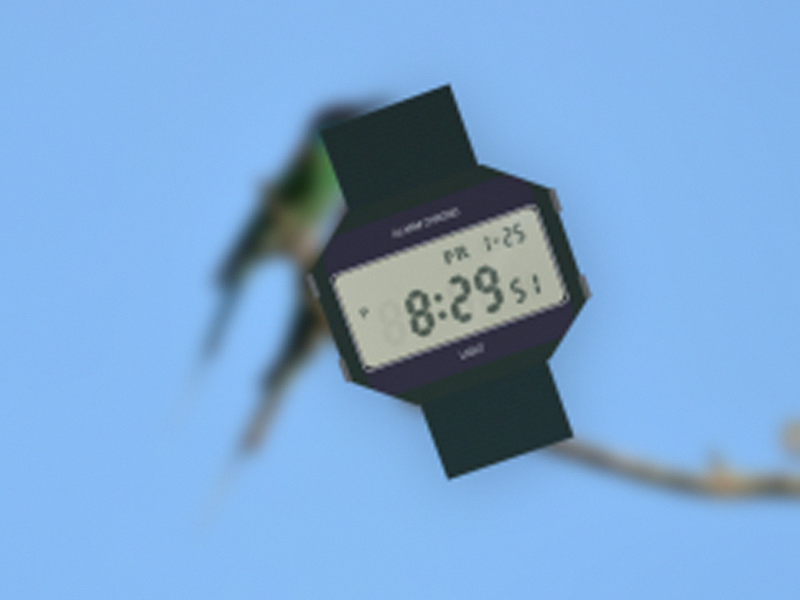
8:29:51
